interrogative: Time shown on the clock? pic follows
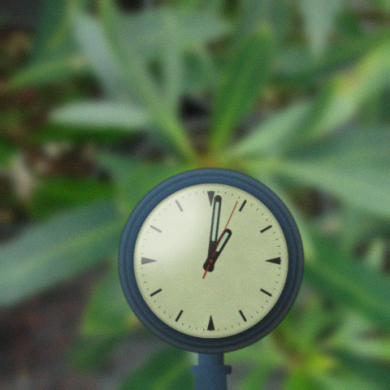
1:01:04
